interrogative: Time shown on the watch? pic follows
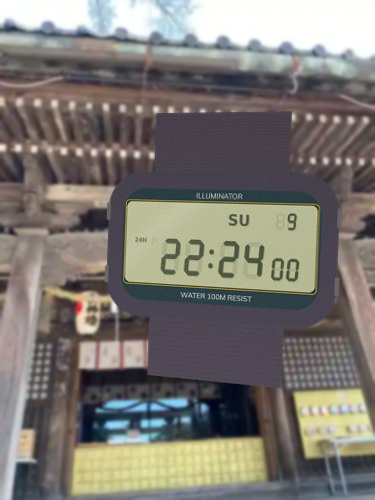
22:24:00
